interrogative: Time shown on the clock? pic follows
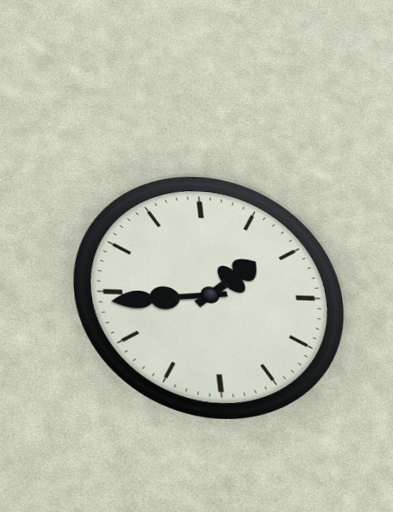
1:44
